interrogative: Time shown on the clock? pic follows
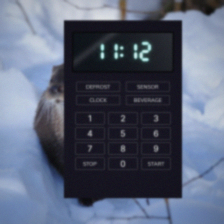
11:12
